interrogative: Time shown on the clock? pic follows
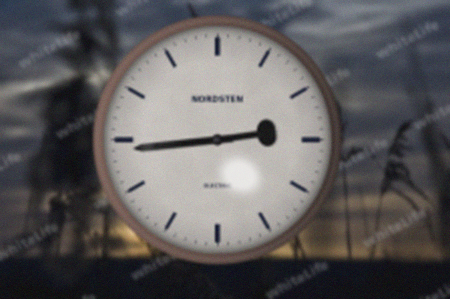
2:44
